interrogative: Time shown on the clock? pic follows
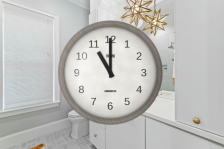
11:00
